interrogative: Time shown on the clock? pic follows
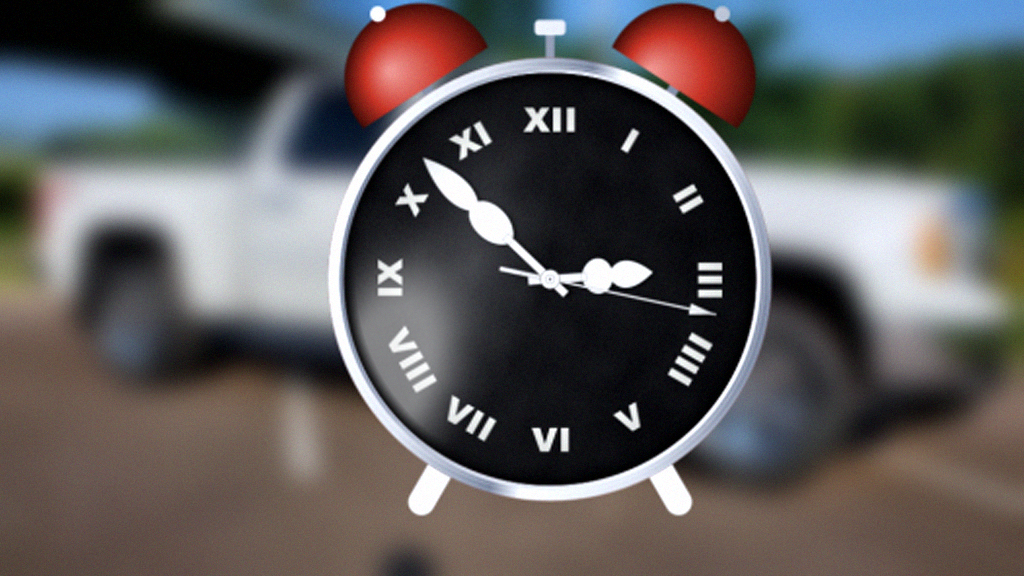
2:52:17
